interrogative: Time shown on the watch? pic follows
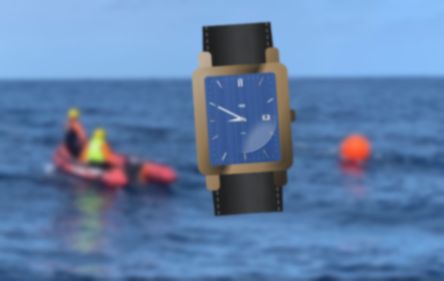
8:50
